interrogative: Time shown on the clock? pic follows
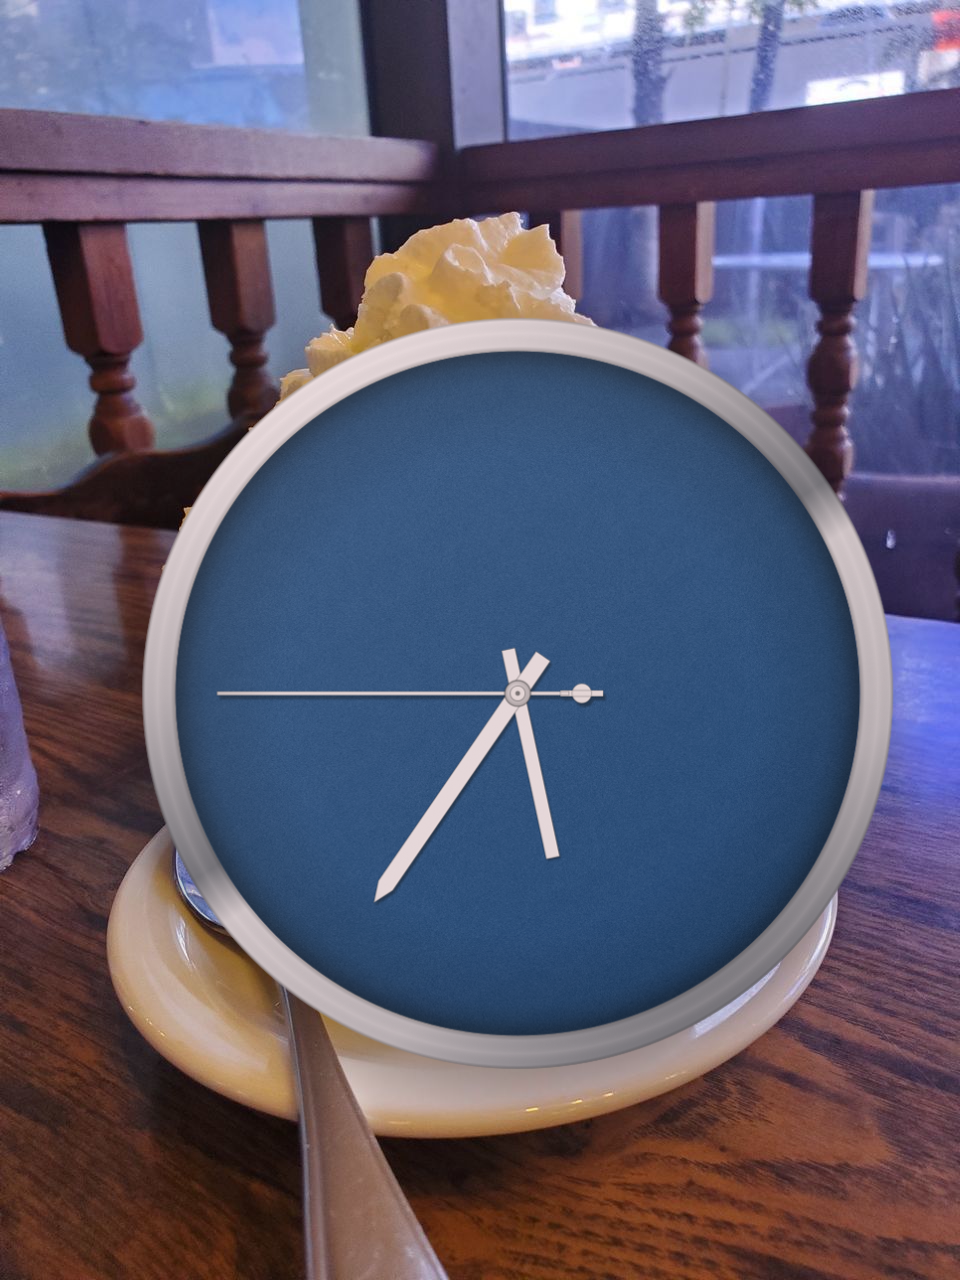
5:35:45
